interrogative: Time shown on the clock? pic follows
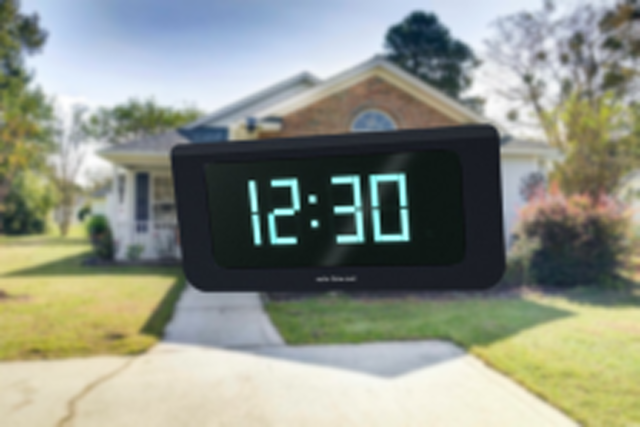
12:30
